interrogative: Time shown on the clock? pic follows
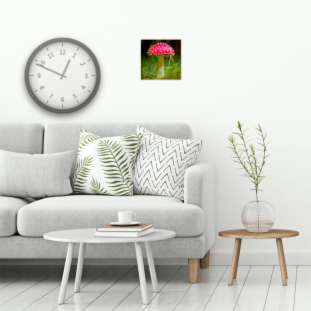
12:49
